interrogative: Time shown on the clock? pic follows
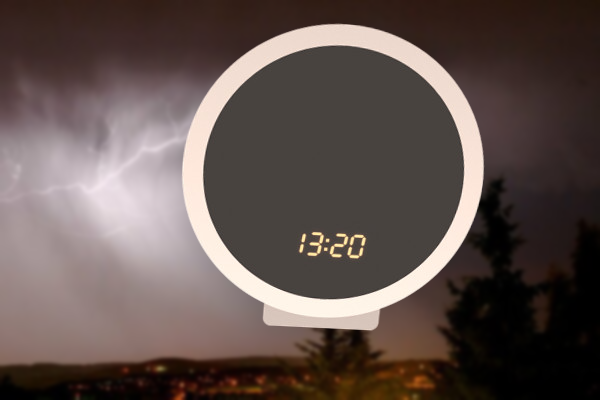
13:20
